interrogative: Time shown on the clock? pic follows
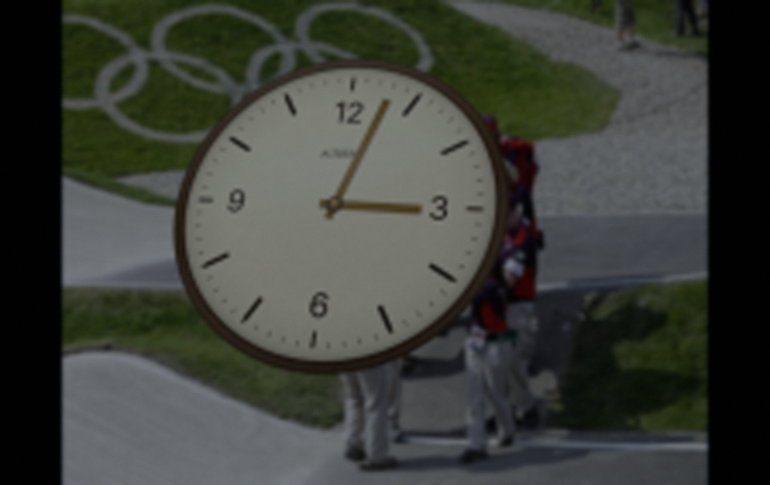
3:03
